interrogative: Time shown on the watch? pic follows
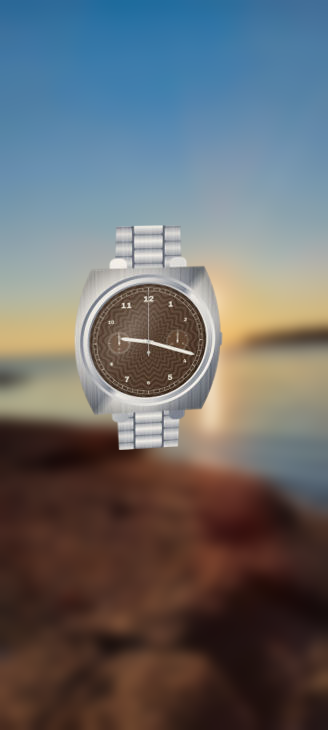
9:18
